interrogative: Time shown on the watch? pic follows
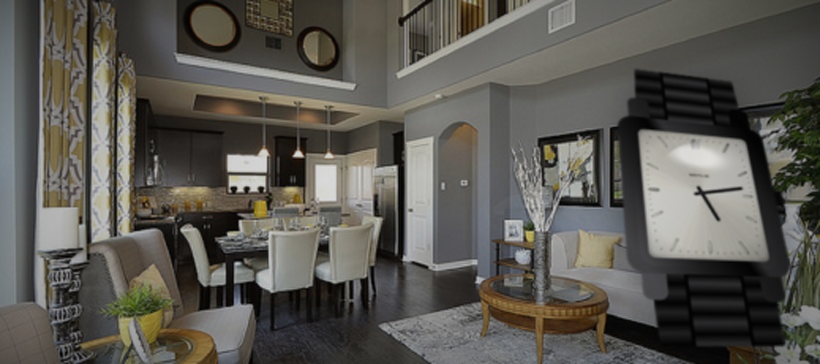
5:13
